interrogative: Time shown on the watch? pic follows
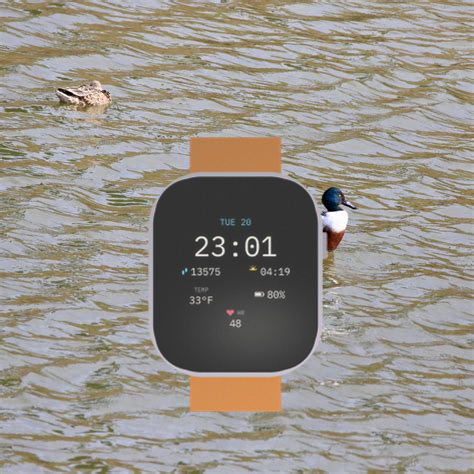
23:01
